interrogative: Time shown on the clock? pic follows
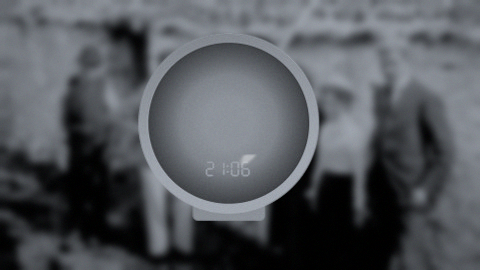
21:06
